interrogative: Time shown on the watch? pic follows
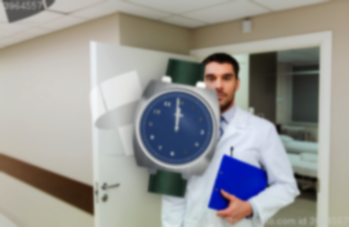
11:59
